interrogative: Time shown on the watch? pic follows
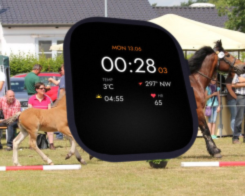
0:28
